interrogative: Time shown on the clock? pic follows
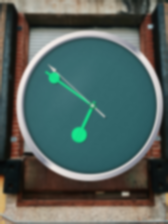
6:50:52
